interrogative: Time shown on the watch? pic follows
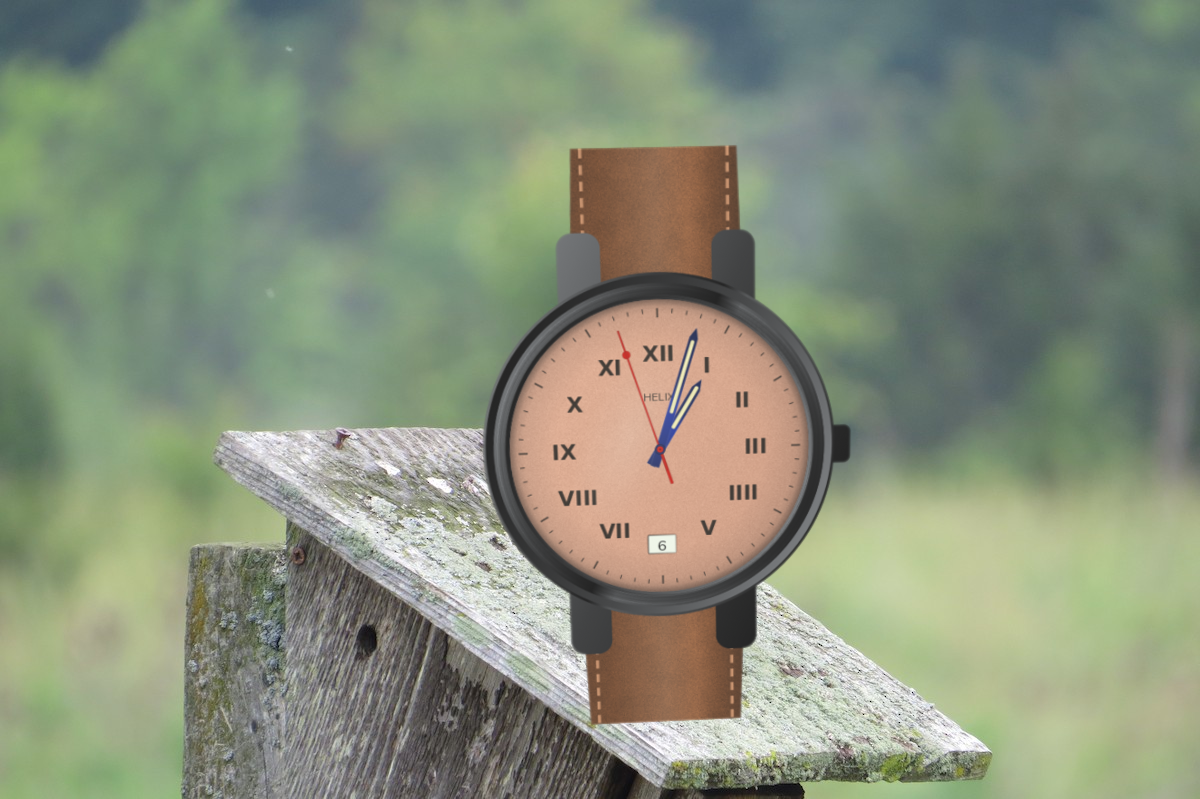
1:02:57
